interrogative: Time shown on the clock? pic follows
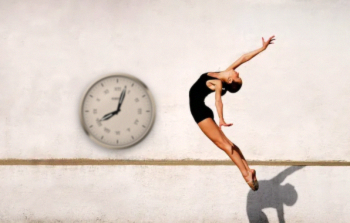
8:03
